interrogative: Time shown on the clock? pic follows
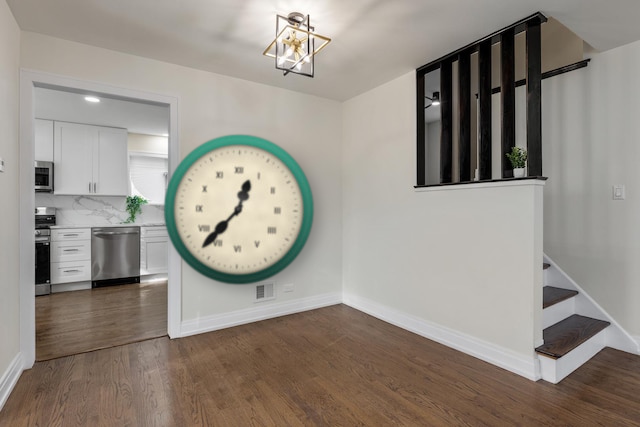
12:37
